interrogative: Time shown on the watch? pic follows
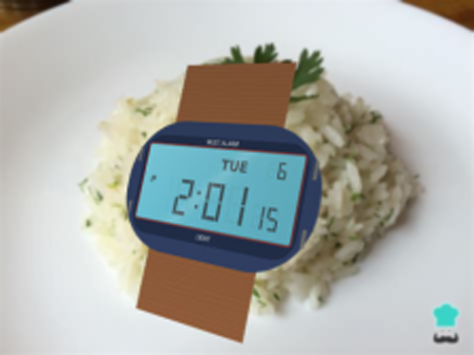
2:01:15
